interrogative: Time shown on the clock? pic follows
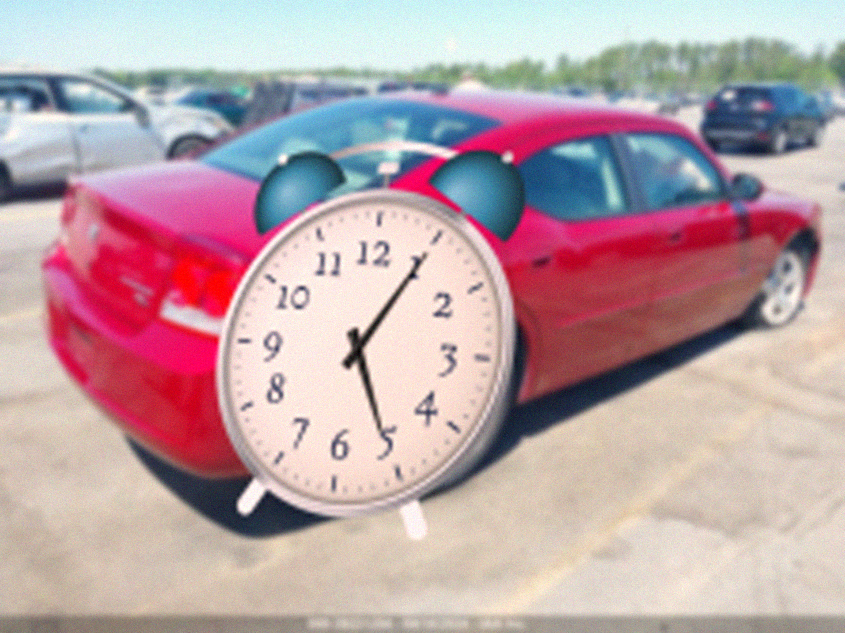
5:05
